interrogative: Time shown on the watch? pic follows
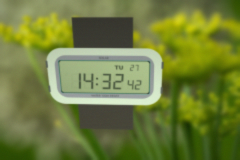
14:32:42
